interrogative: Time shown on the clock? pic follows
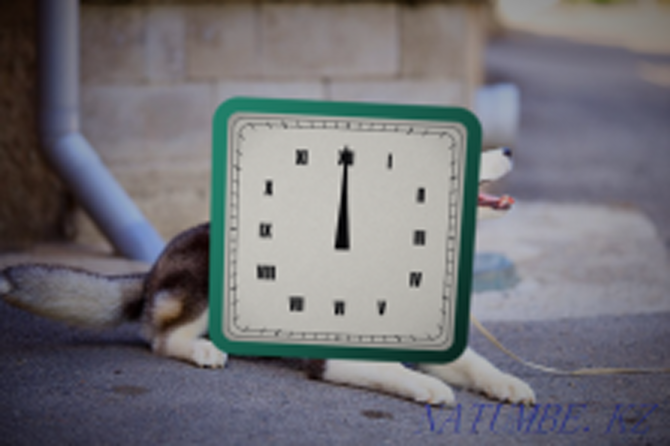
12:00
